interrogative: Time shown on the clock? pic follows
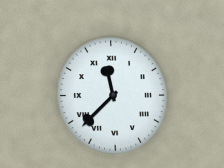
11:38
